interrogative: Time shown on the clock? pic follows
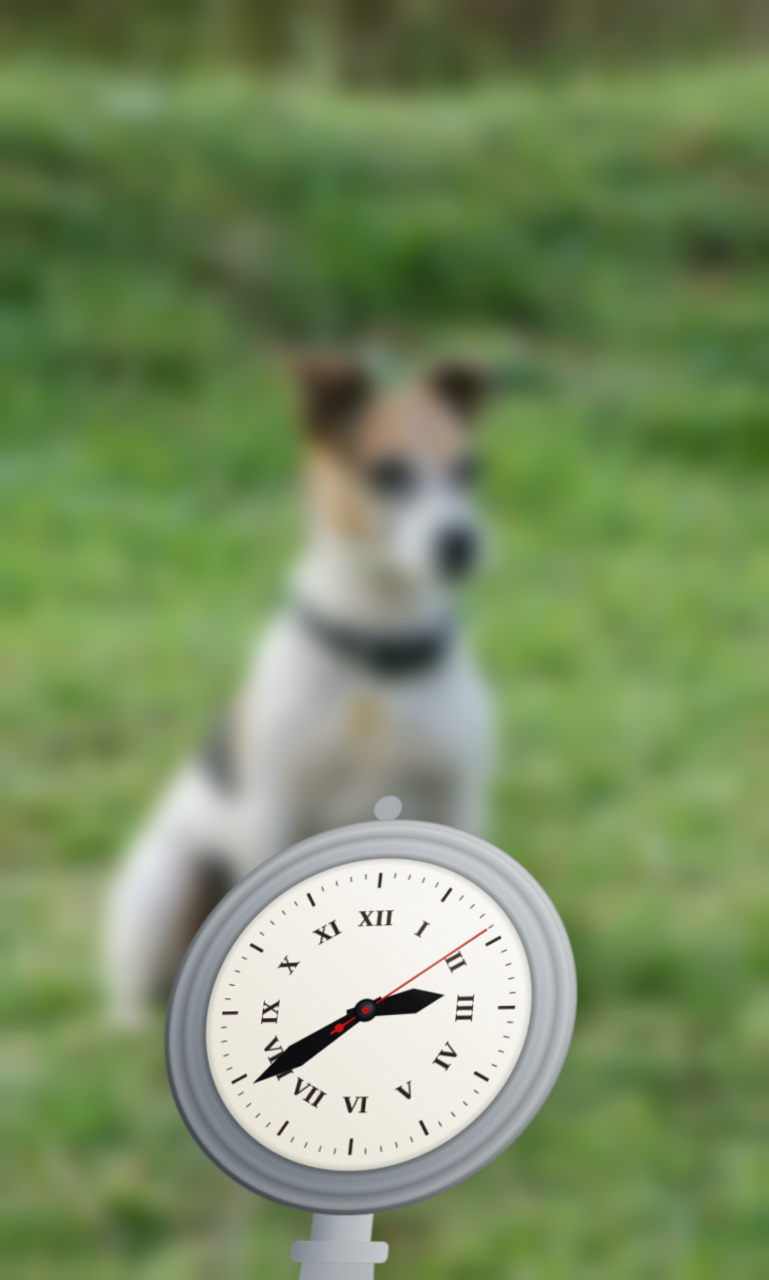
2:39:09
